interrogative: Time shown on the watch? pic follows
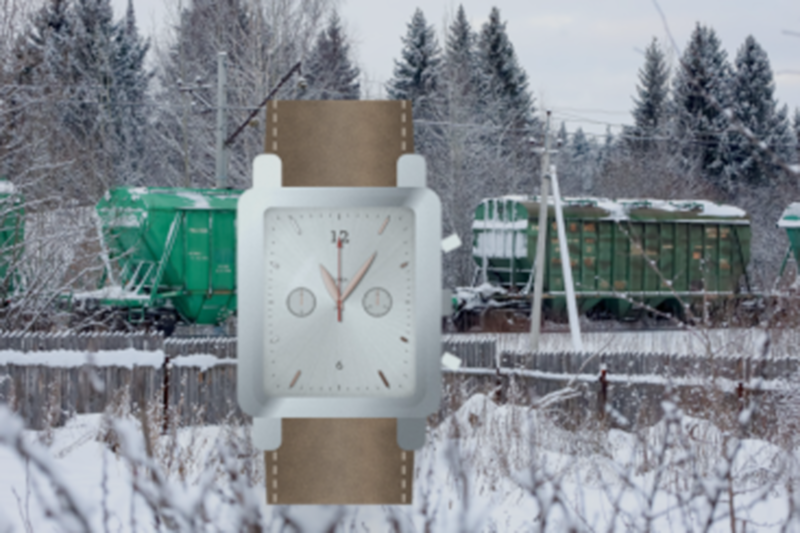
11:06
